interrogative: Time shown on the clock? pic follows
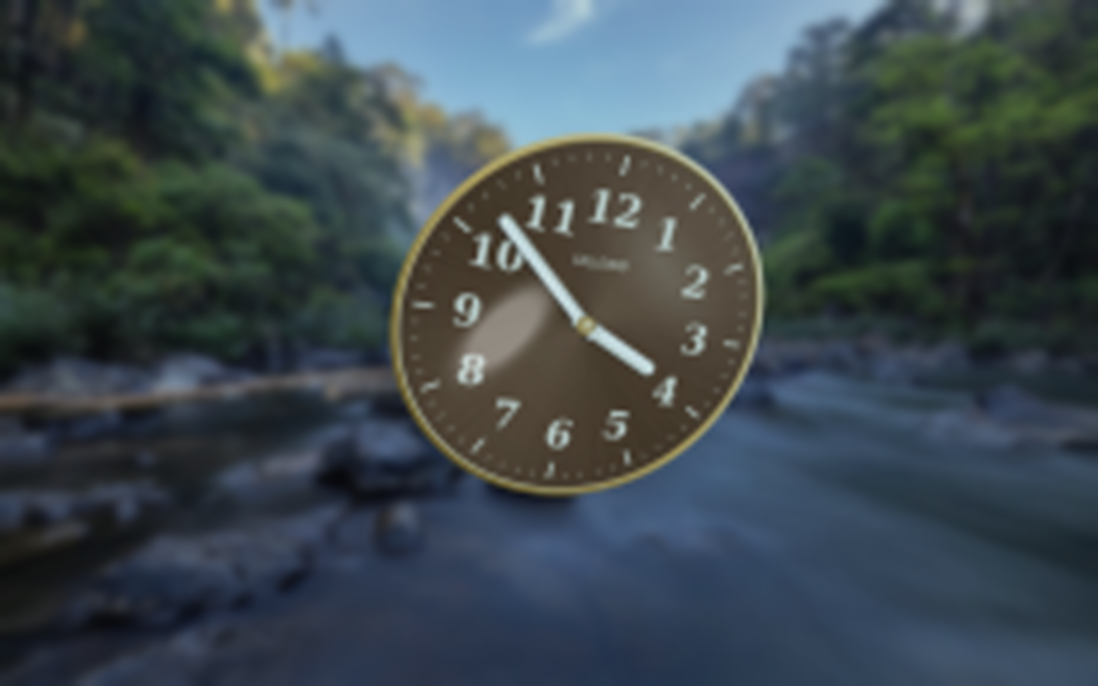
3:52
